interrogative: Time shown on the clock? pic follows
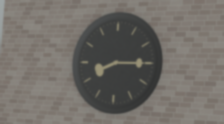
8:15
